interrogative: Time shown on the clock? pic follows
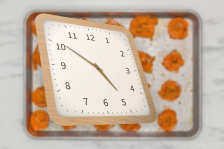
4:51
